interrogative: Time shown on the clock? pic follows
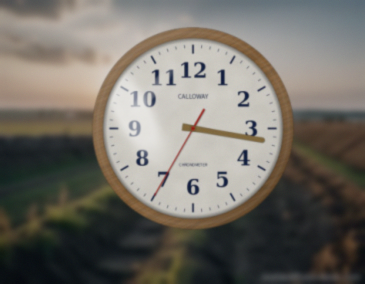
3:16:35
